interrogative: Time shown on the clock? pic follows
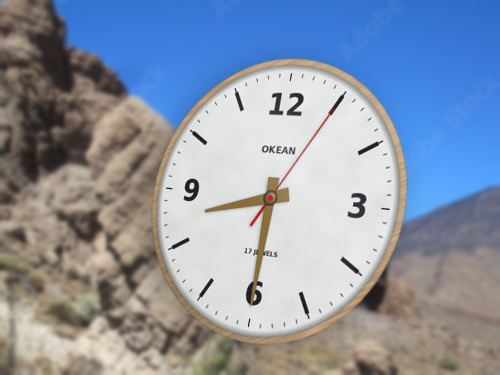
8:30:05
